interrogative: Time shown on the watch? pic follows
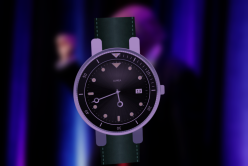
5:42
